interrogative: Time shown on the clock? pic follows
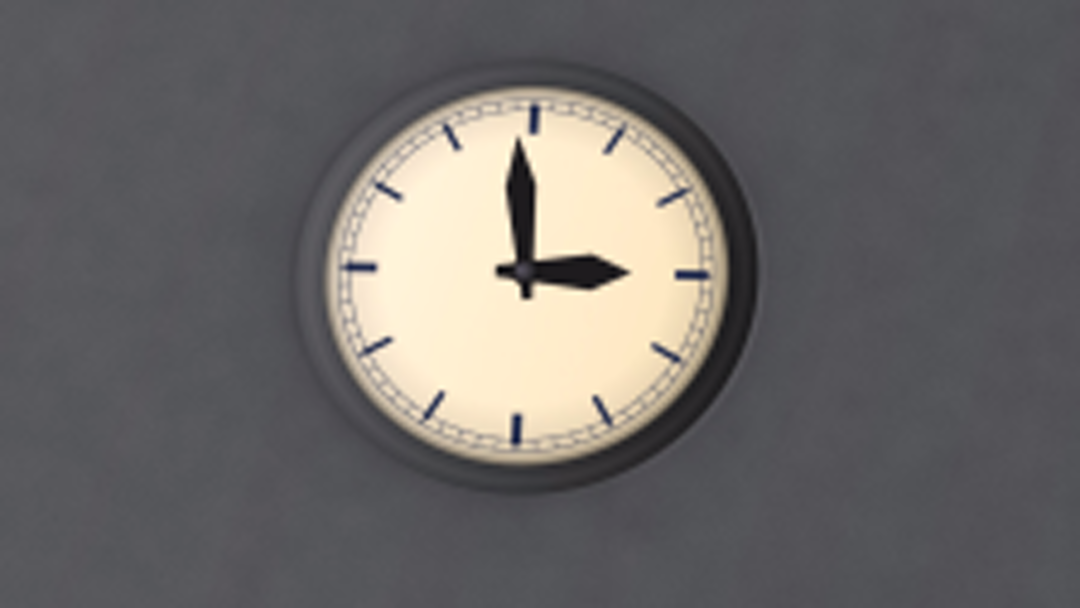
2:59
